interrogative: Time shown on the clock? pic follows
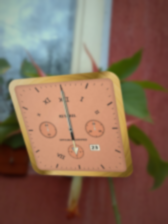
6:00
